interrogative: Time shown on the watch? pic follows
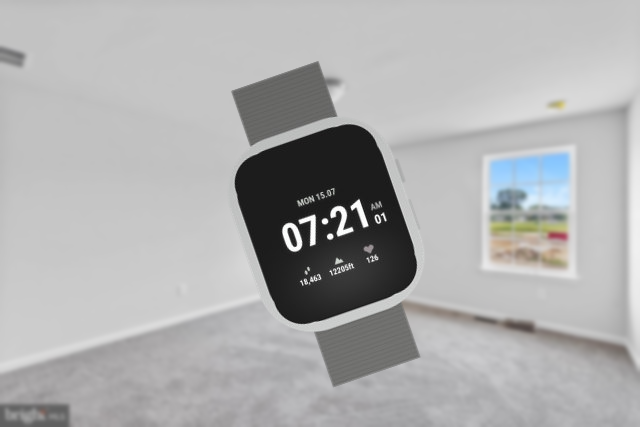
7:21:01
